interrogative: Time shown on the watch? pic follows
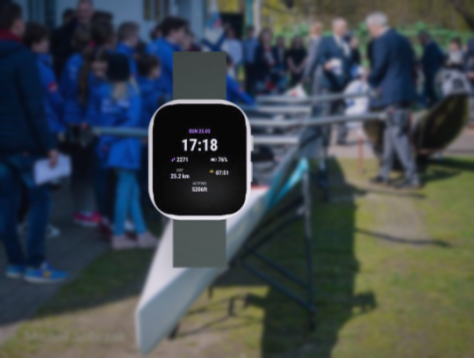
17:18
